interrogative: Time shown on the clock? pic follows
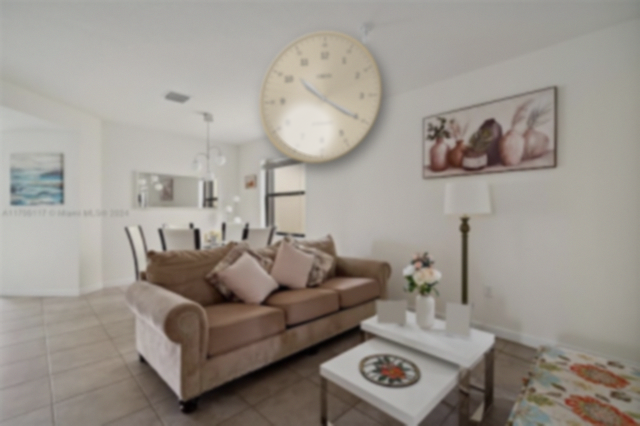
10:20
